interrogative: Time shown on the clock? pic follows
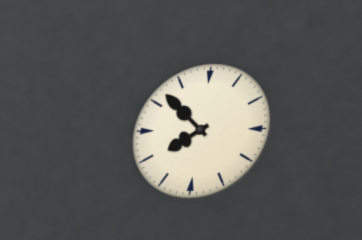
7:52
